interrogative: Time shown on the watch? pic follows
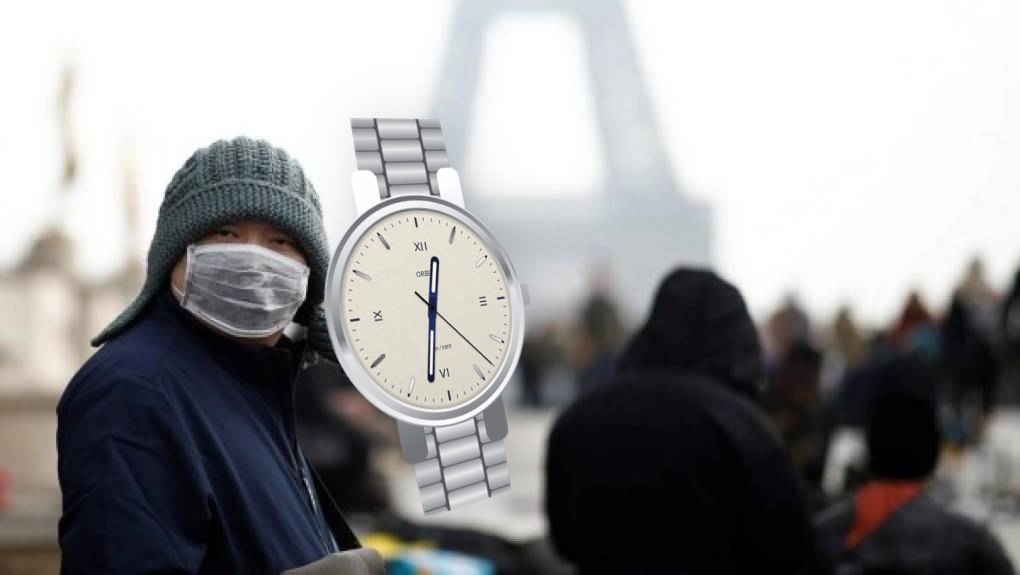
12:32:23
